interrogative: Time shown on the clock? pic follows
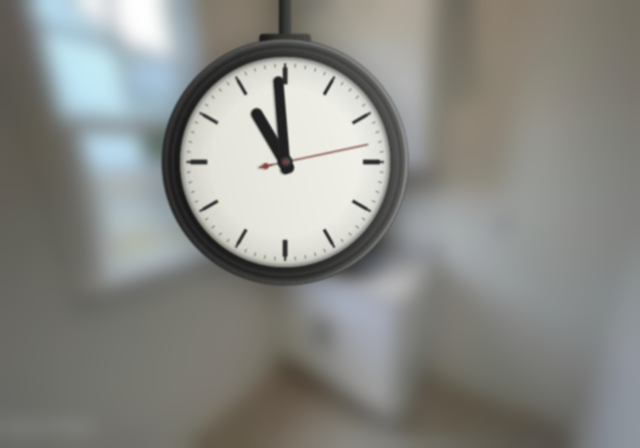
10:59:13
